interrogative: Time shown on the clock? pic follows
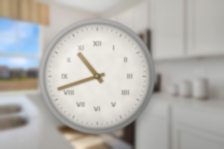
10:42
